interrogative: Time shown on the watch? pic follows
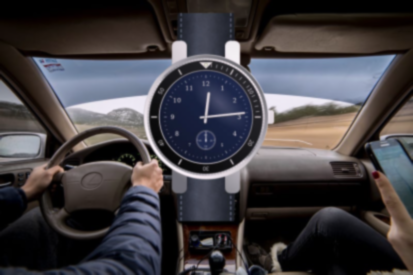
12:14
